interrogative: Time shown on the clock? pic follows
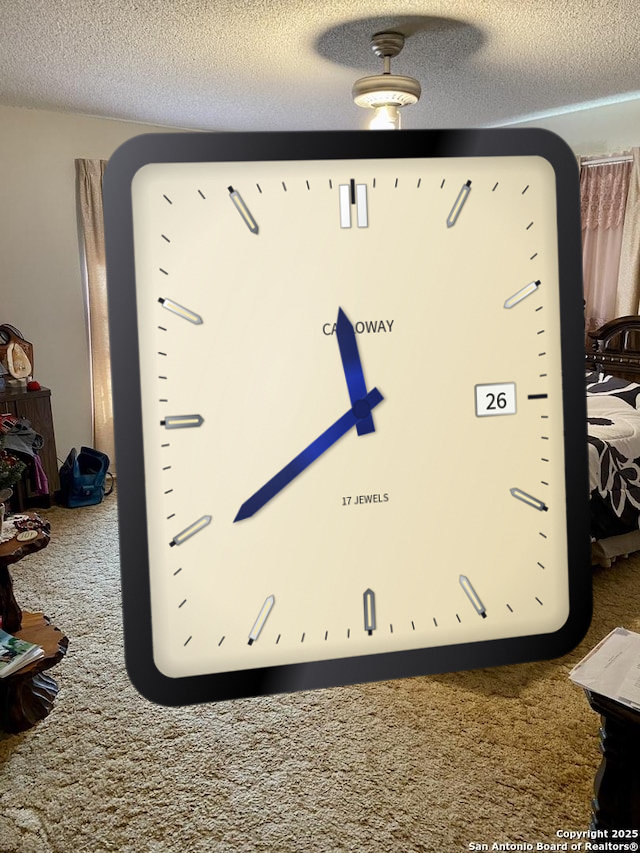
11:39
